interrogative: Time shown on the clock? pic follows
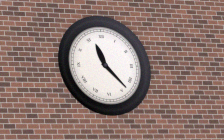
11:23
